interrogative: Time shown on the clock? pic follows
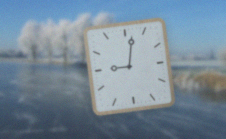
9:02
